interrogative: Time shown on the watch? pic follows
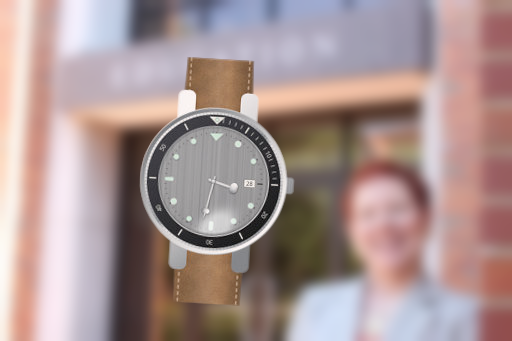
3:32
